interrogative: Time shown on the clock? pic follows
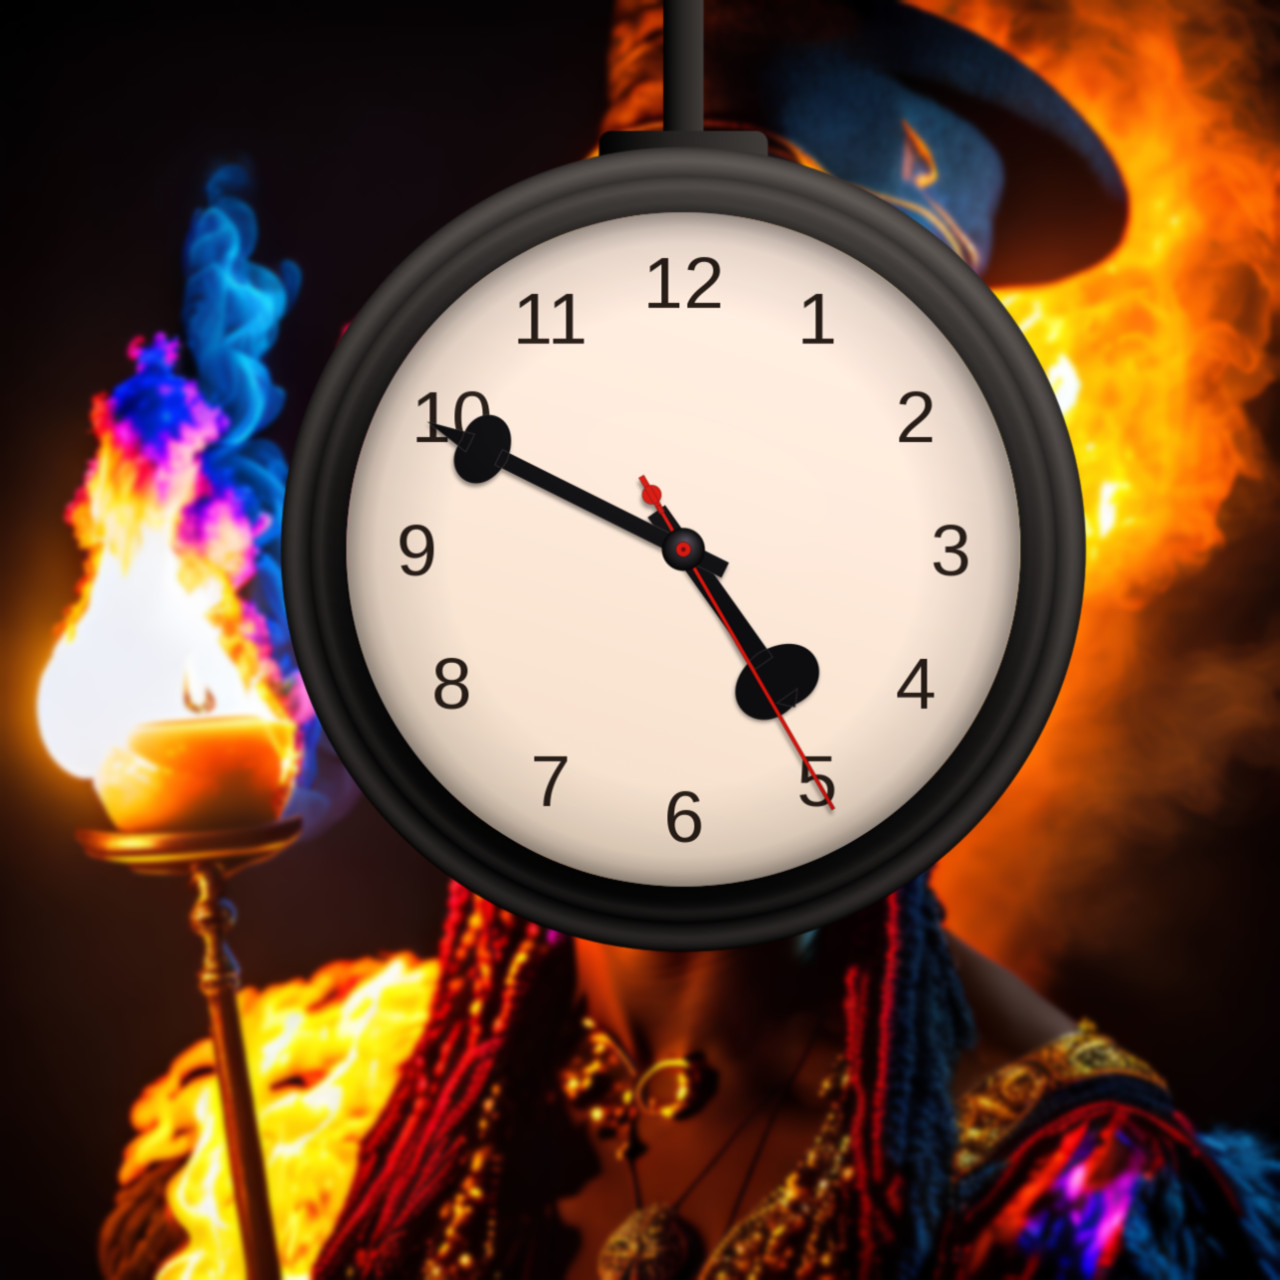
4:49:25
